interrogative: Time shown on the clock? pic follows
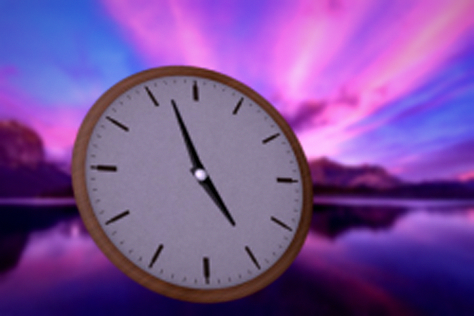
4:57
